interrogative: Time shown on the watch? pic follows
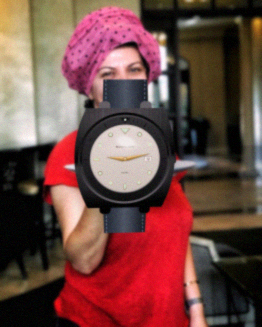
9:13
